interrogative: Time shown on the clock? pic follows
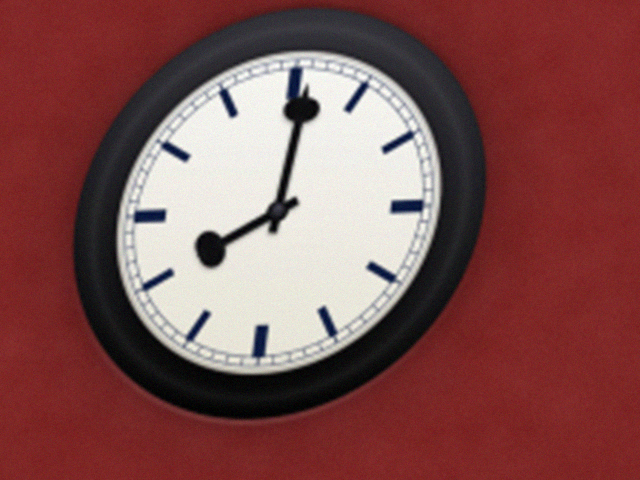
8:01
